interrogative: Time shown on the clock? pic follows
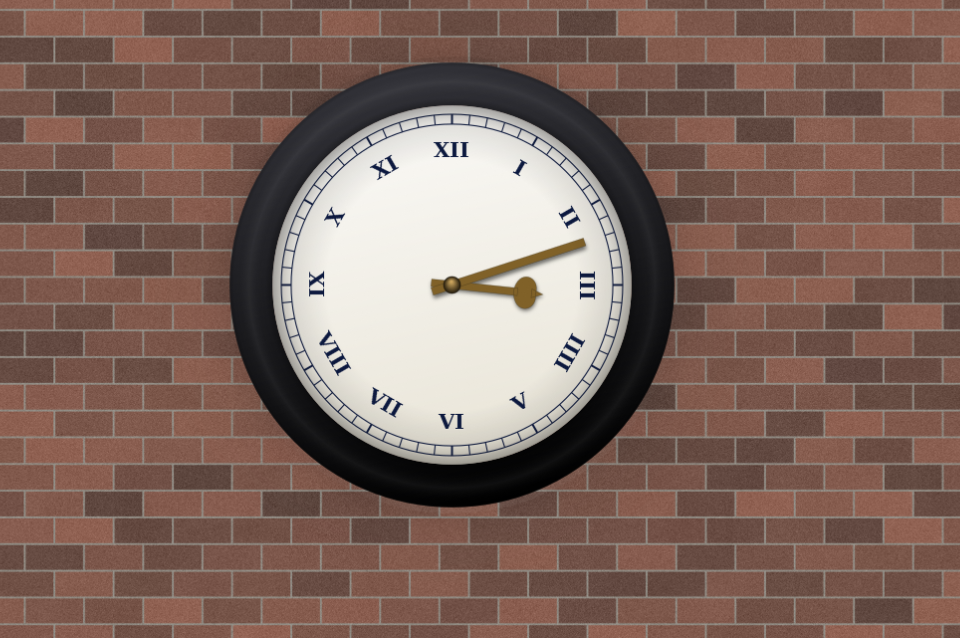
3:12
